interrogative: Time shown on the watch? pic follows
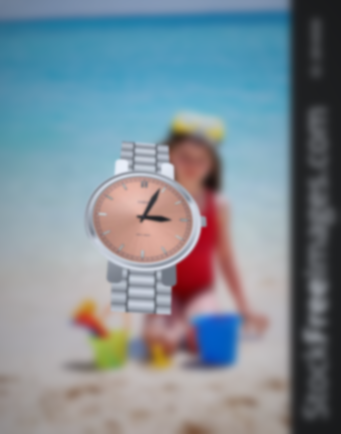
3:04
